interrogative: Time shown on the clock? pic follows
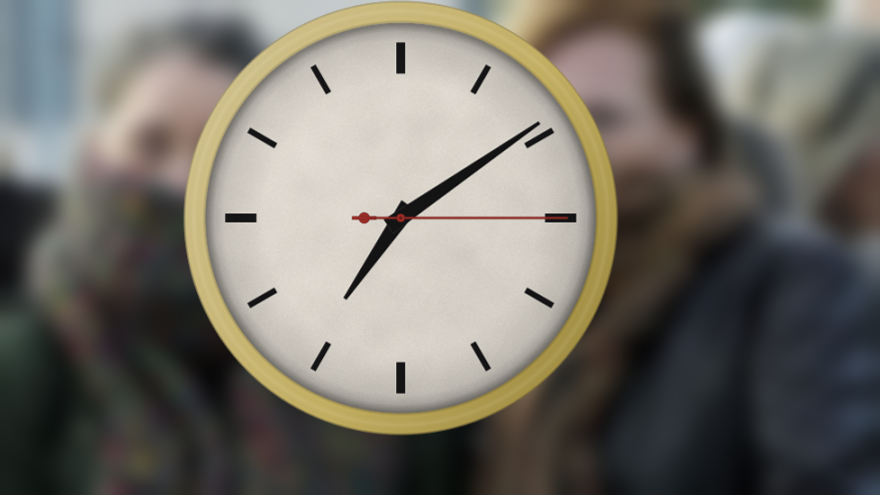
7:09:15
